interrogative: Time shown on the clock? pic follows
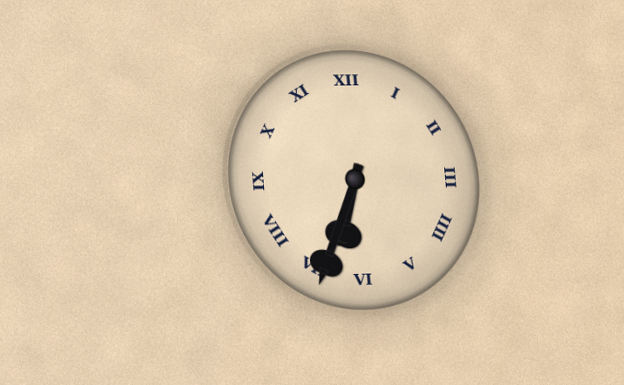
6:34
